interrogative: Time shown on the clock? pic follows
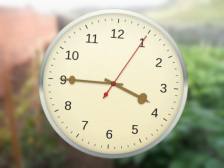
3:45:05
